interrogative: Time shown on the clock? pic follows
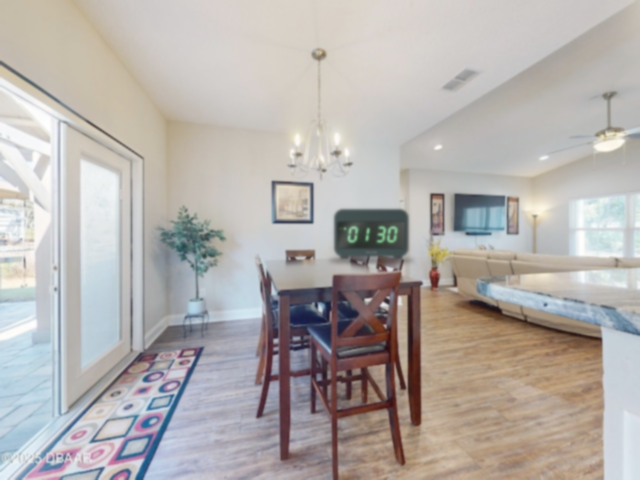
1:30
